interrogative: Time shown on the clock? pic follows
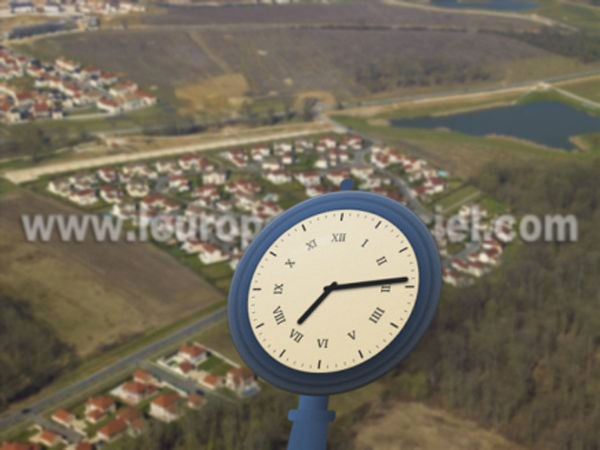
7:14
